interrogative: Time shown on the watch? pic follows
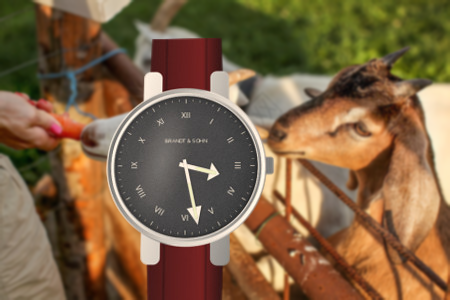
3:28
